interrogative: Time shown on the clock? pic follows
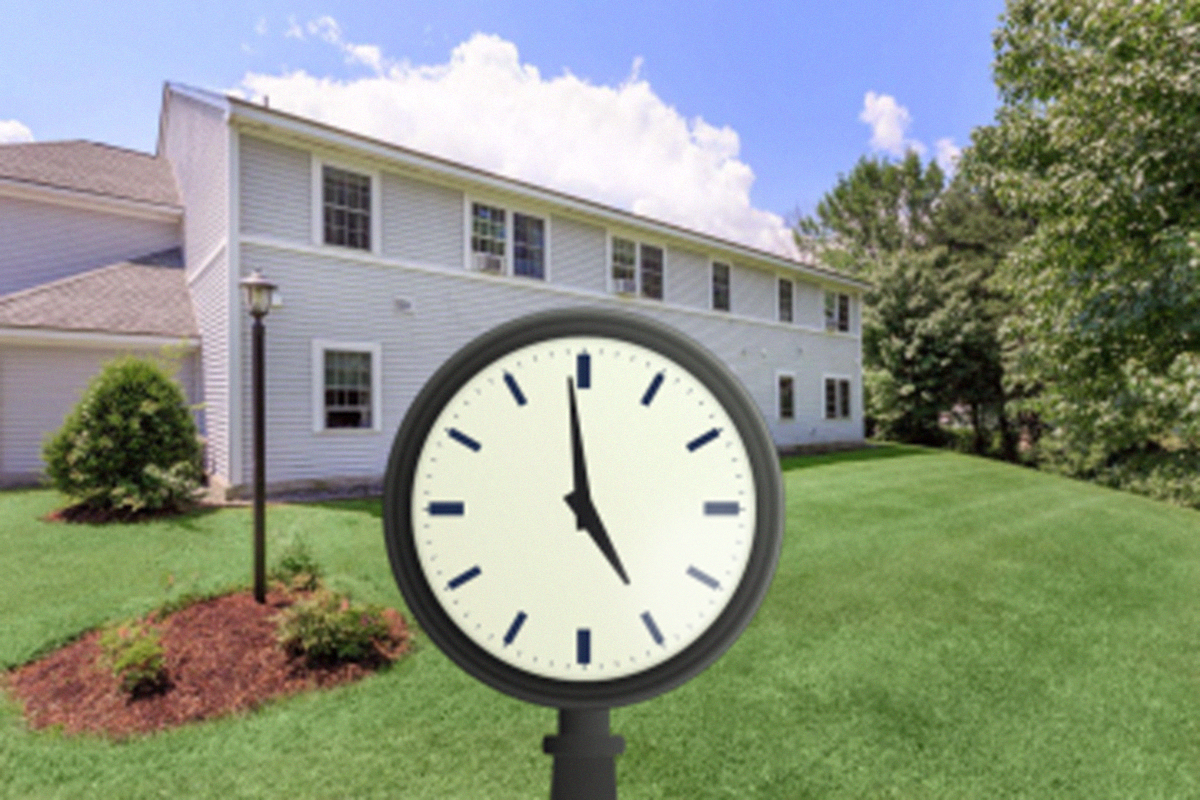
4:59
